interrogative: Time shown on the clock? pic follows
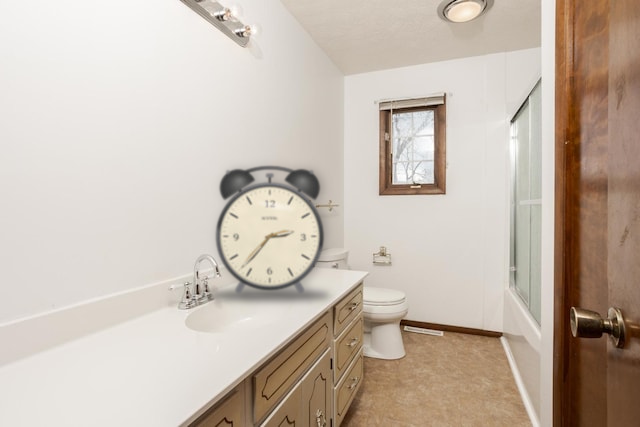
2:37
